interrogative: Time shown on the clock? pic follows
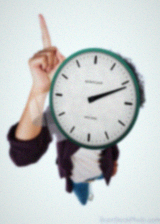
2:11
